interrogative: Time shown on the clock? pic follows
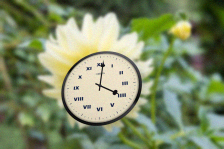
4:01
